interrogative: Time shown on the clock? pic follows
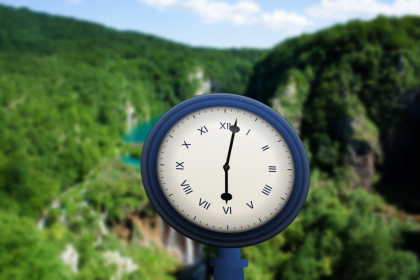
6:02
